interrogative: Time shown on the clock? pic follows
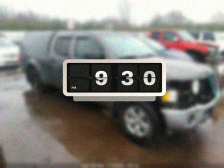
9:30
